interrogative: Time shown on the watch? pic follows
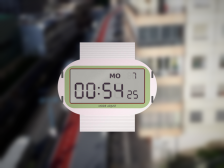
0:54:25
